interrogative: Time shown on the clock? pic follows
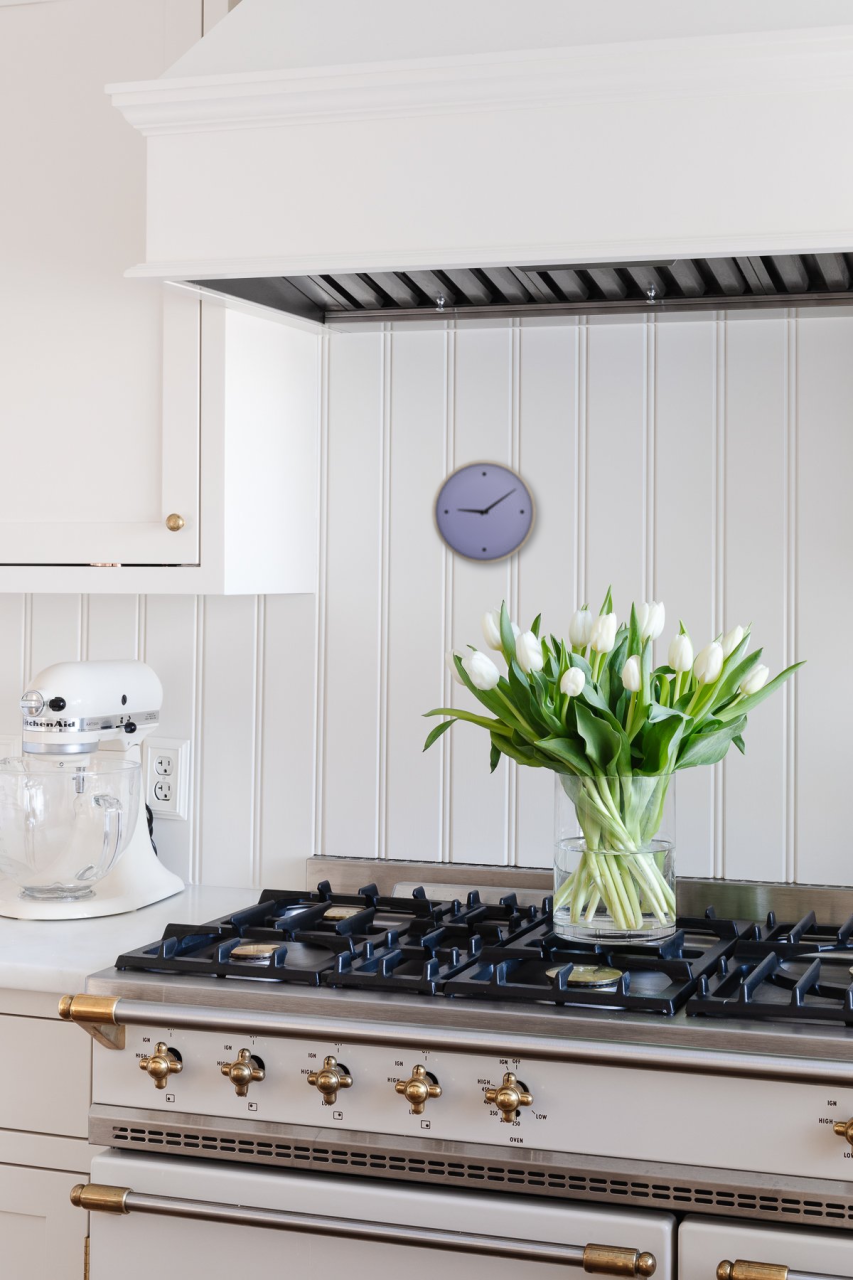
9:09
